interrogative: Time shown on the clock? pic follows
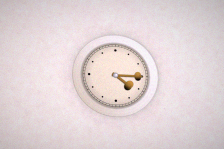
4:15
